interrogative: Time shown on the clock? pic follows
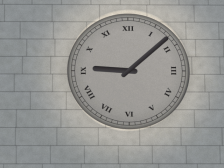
9:08
